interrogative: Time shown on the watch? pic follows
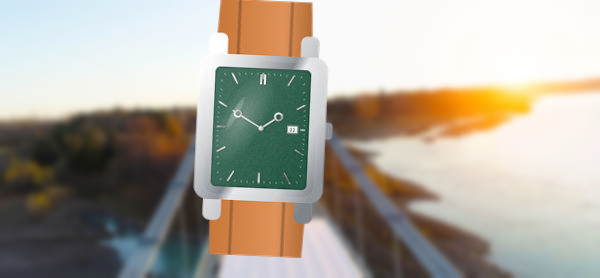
1:50
